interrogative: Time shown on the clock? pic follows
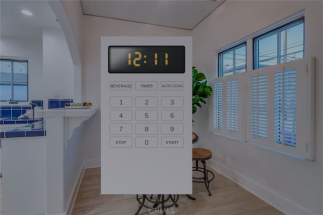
12:11
